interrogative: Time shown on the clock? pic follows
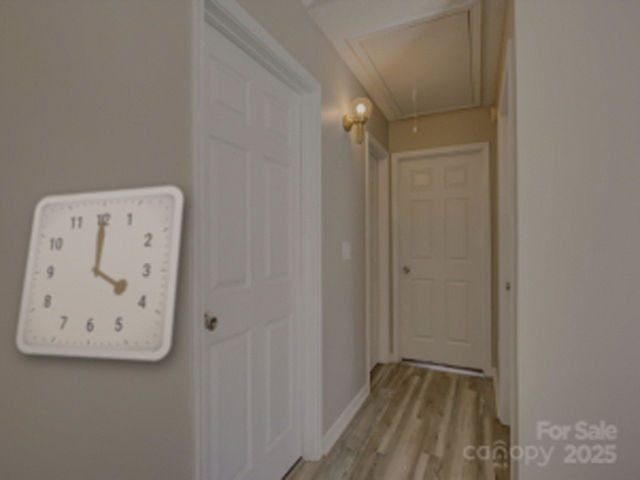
4:00
